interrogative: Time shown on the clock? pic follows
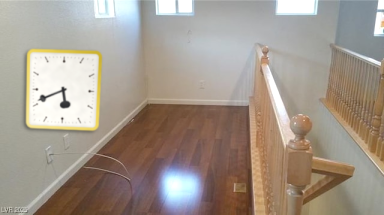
5:41
